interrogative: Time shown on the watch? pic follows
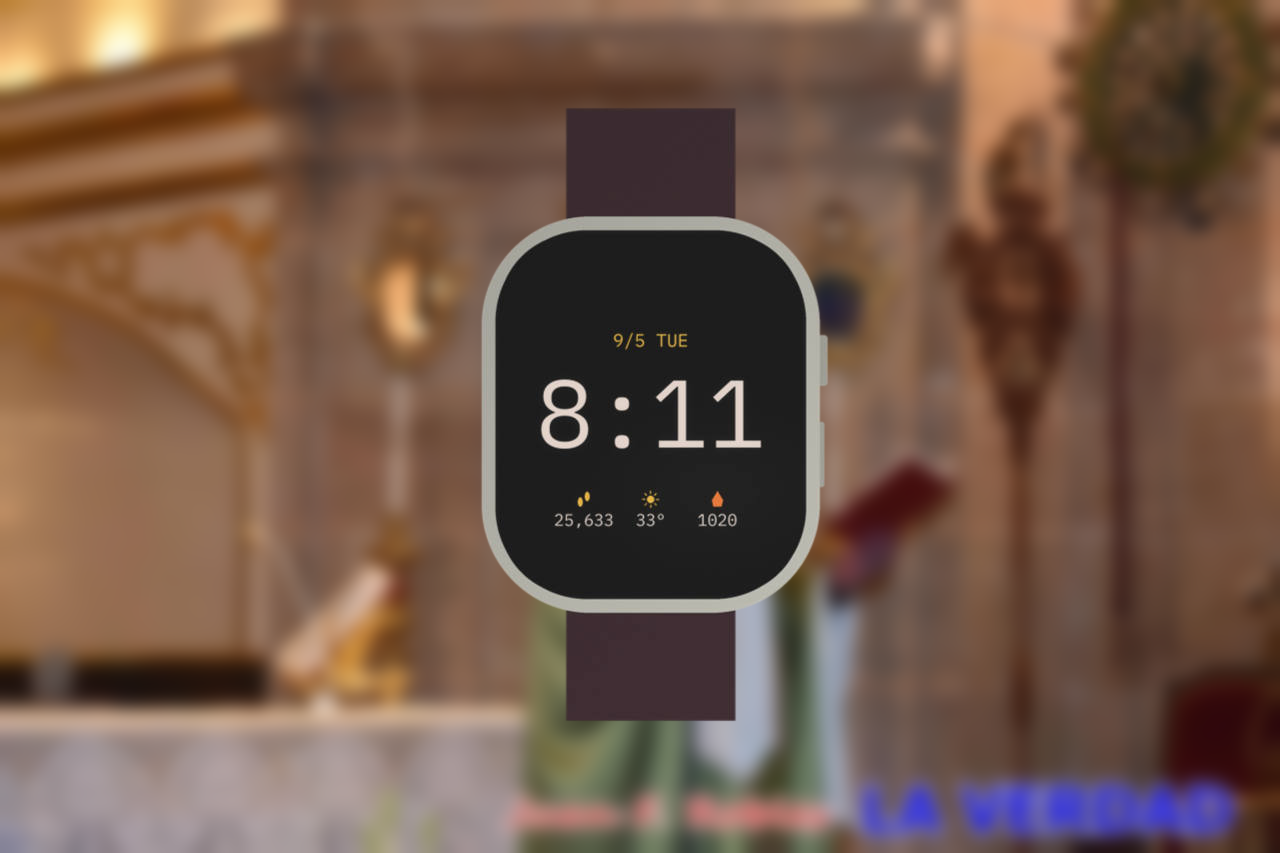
8:11
